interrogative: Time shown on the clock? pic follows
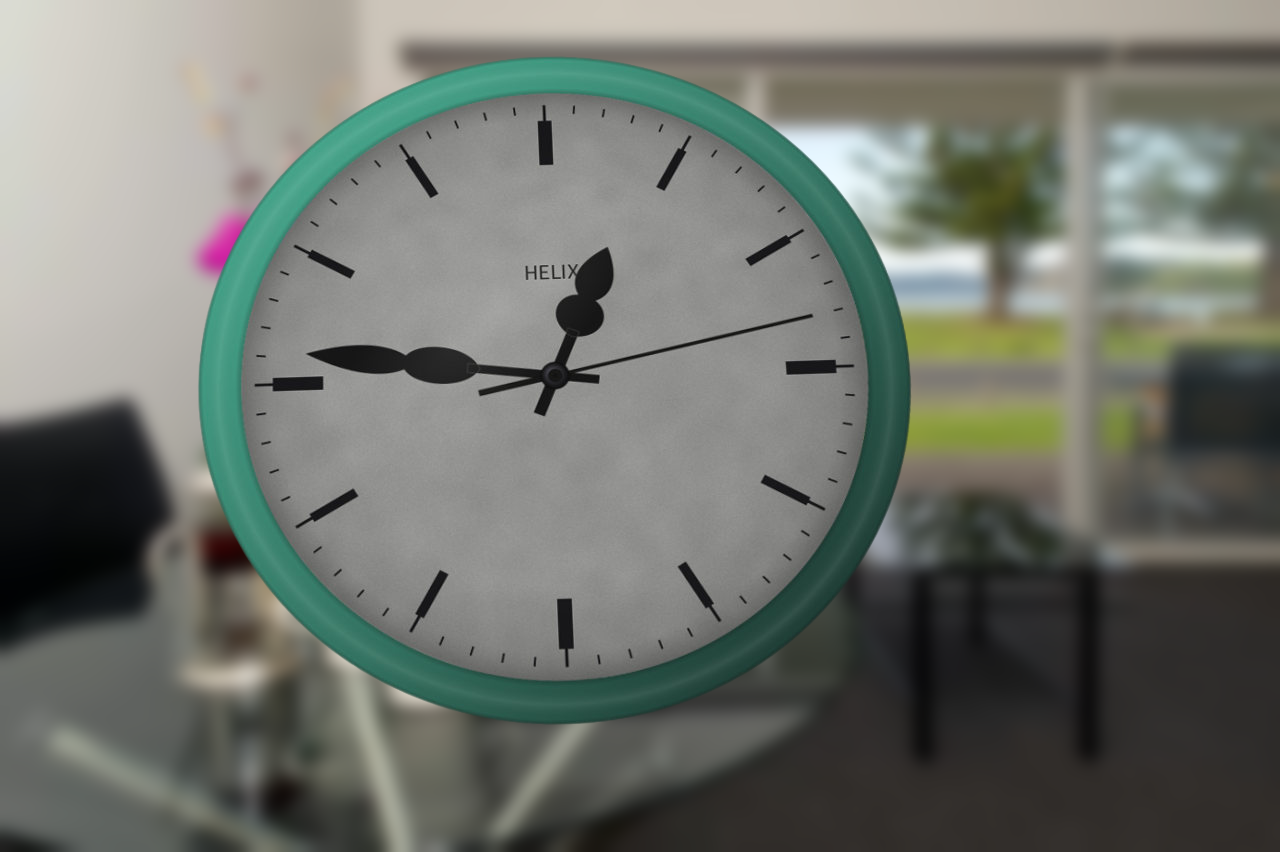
12:46:13
